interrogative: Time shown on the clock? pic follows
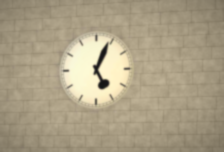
5:04
